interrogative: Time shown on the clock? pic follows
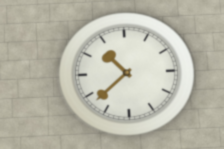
10:38
